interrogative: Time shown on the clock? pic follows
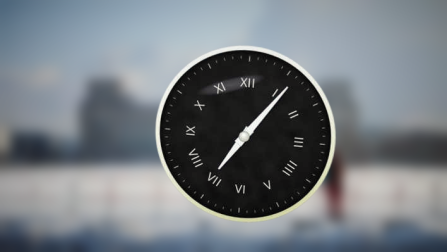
7:06
